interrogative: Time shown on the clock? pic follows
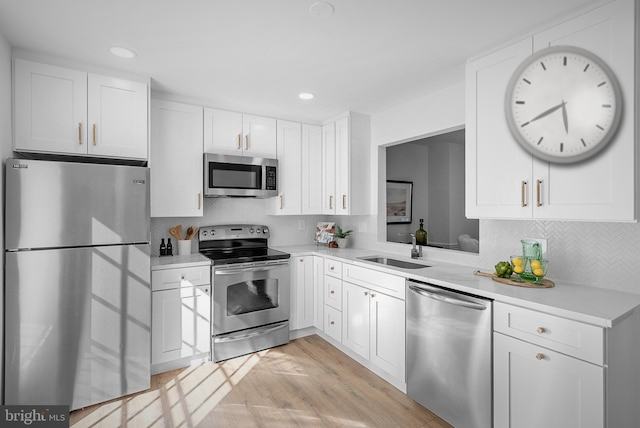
5:40
